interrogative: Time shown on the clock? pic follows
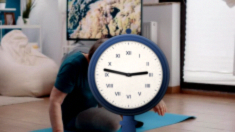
2:47
